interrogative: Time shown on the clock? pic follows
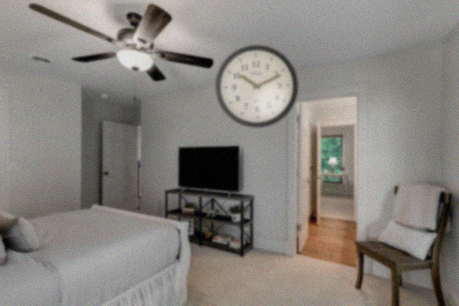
10:11
